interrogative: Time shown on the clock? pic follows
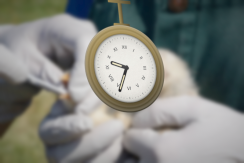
9:34
